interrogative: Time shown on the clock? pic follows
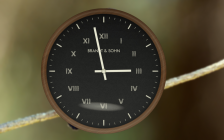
2:58
